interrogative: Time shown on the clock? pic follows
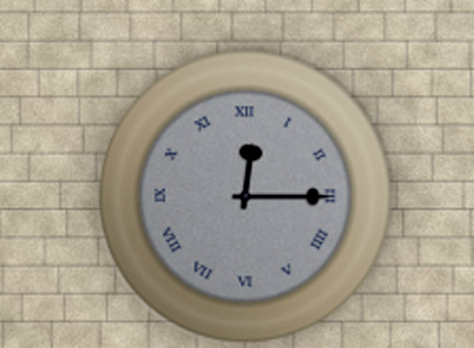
12:15
